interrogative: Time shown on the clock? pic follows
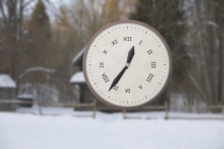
12:36
